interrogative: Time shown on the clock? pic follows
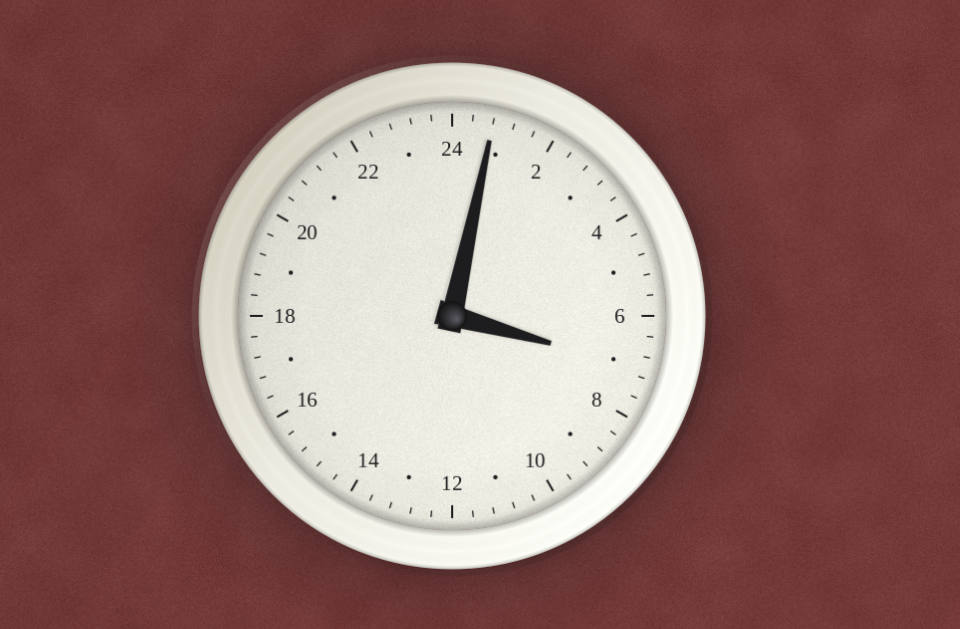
7:02
